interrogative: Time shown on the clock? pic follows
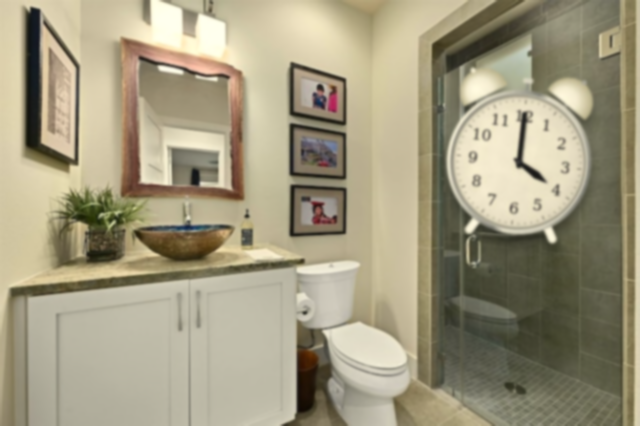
4:00
